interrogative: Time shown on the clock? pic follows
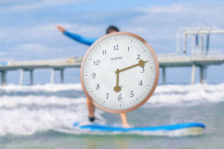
6:13
